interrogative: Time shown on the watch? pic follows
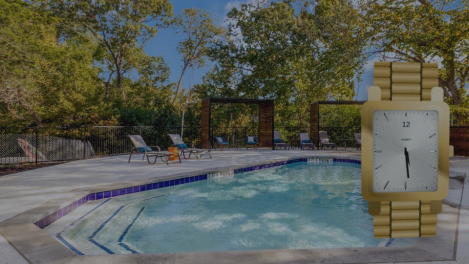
5:29
